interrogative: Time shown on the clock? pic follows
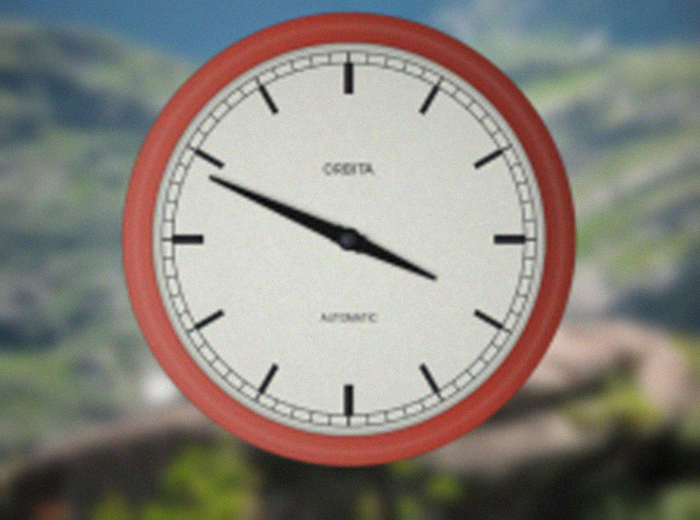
3:49
